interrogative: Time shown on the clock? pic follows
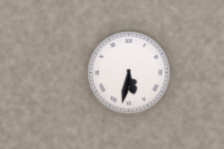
5:32
